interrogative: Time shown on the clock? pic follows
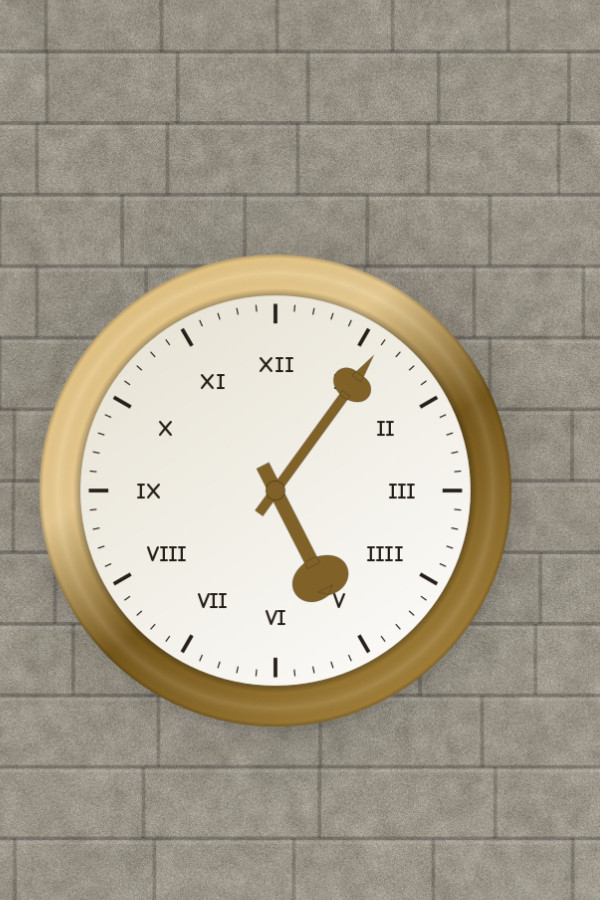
5:06
